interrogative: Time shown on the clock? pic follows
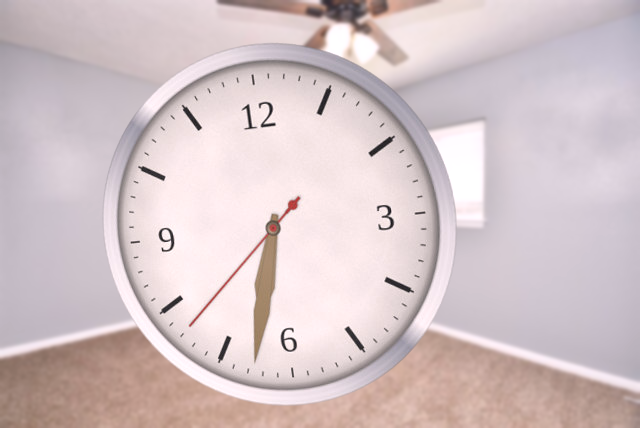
6:32:38
